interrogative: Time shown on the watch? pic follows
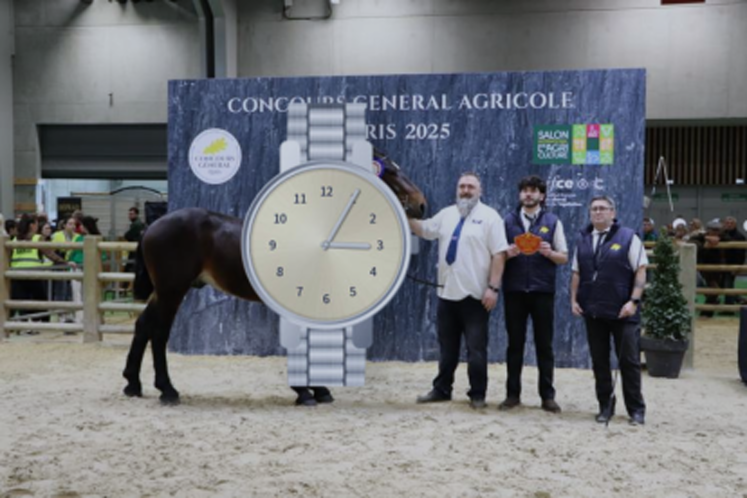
3:05
